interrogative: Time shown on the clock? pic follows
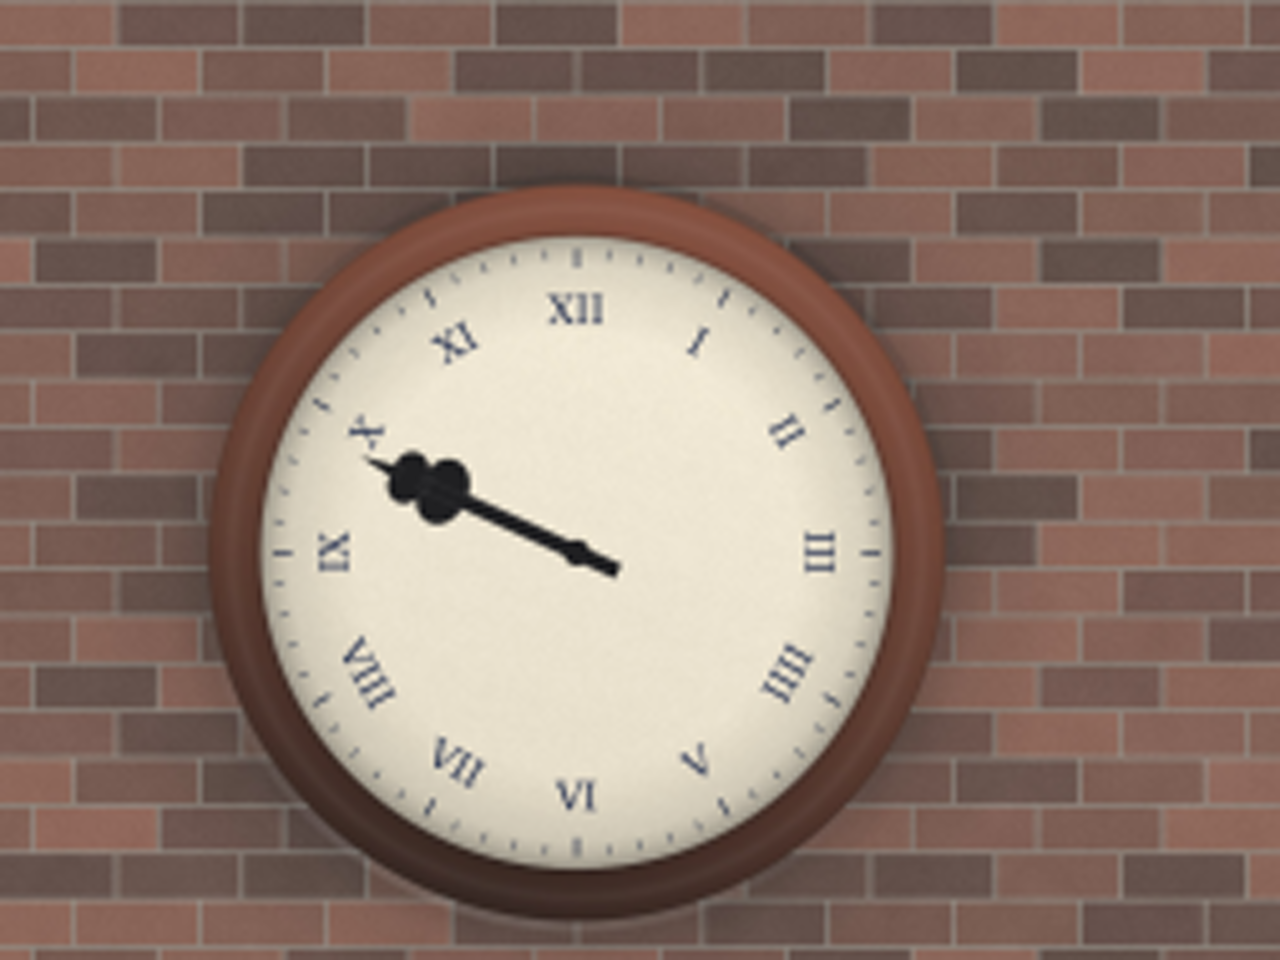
9:49
